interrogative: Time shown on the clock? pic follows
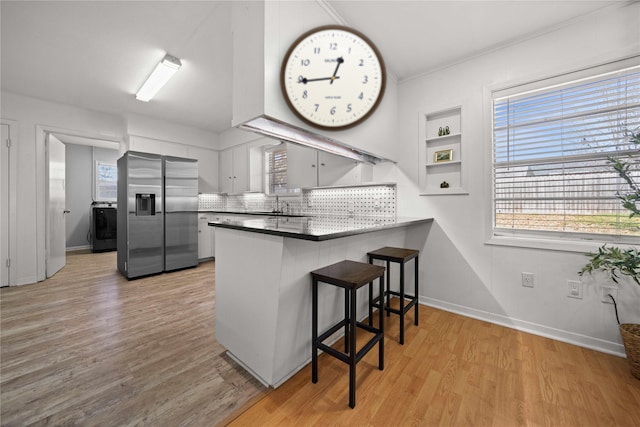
12:44
